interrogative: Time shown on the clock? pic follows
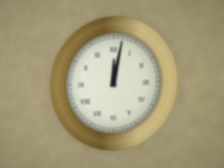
12:02
